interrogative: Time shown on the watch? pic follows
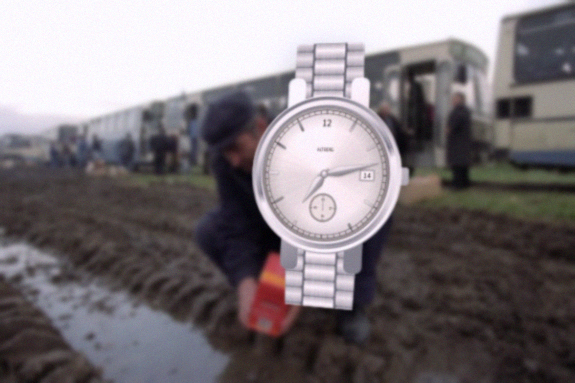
7:13
